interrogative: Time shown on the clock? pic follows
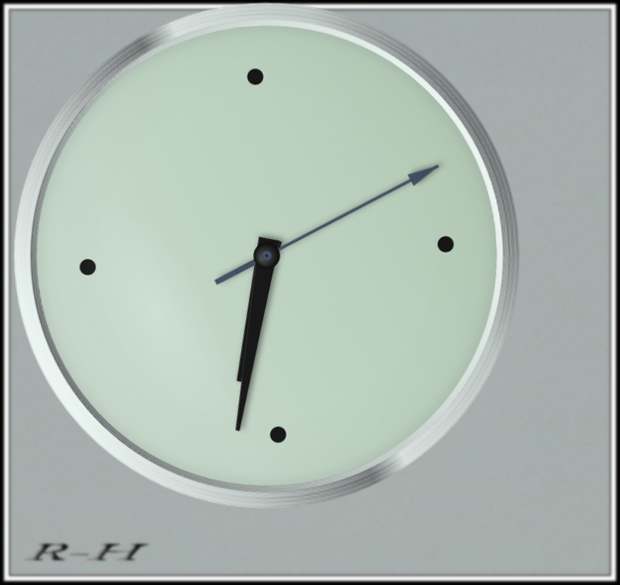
6:32:11
